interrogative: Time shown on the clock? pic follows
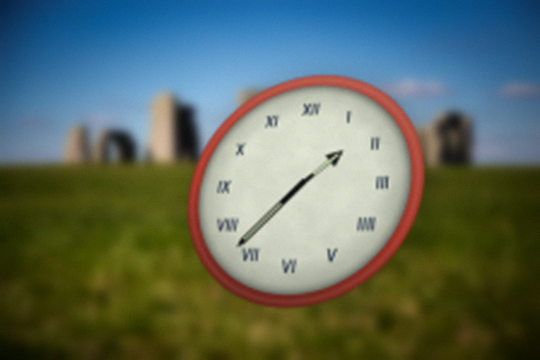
1:37
